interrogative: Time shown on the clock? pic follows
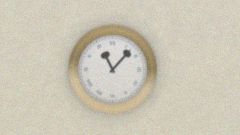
11:07
